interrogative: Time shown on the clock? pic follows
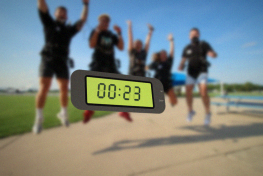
0:23
